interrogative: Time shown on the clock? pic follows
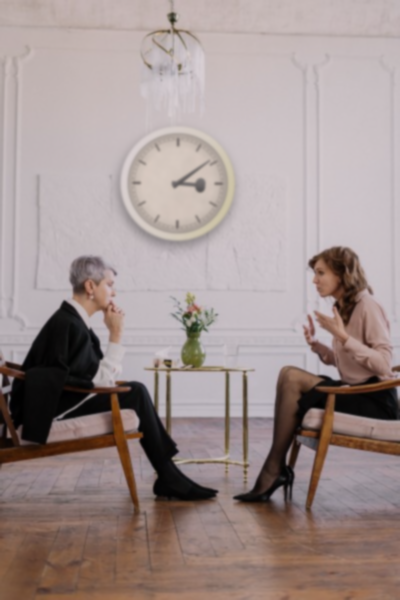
3:09
